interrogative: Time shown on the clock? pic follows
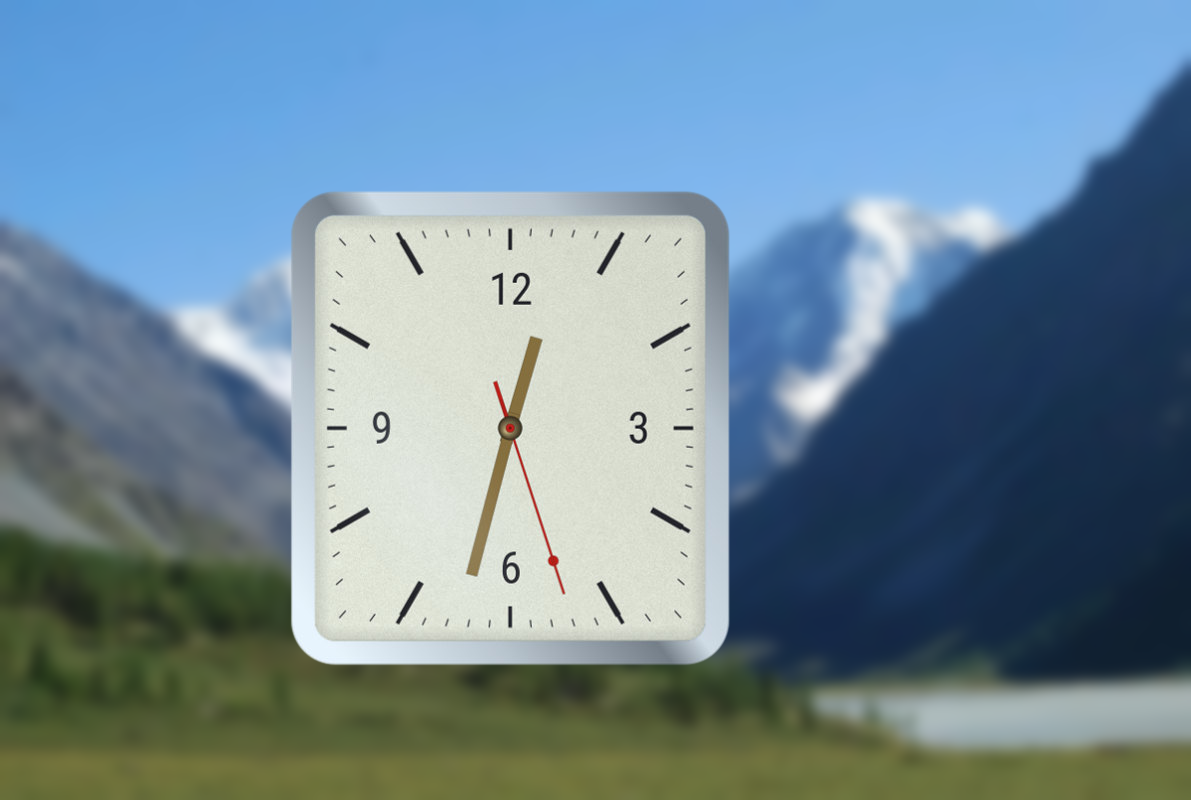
12:32:27
